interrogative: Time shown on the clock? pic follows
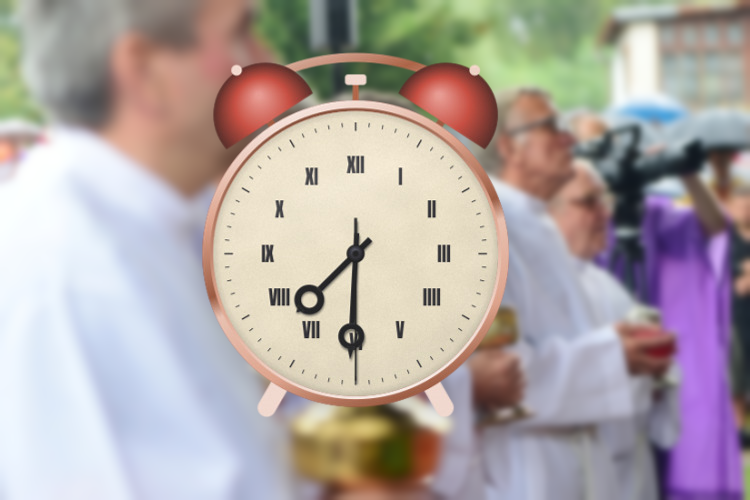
7:30:30
